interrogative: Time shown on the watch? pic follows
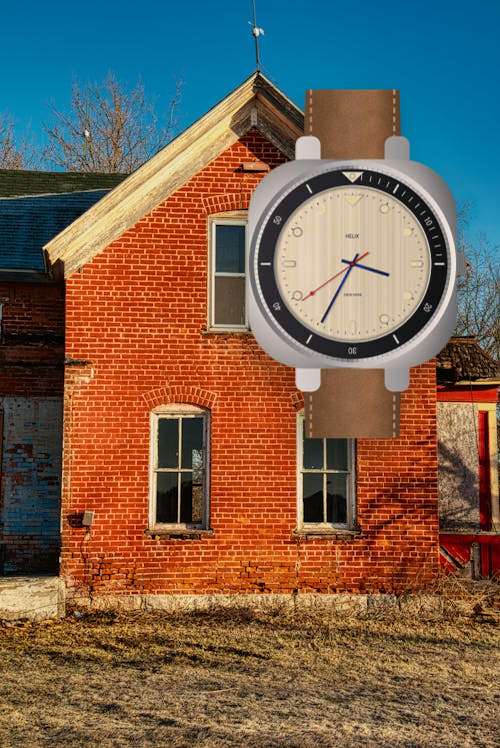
3:34:39
